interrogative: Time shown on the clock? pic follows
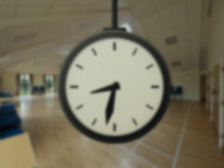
8:32
